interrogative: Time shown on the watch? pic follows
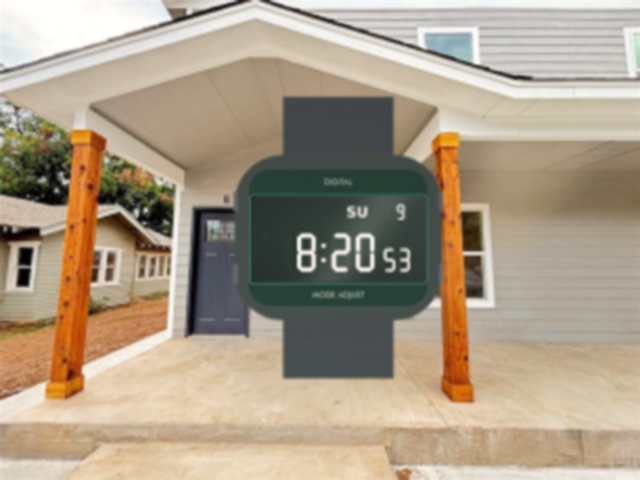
8:20:53
